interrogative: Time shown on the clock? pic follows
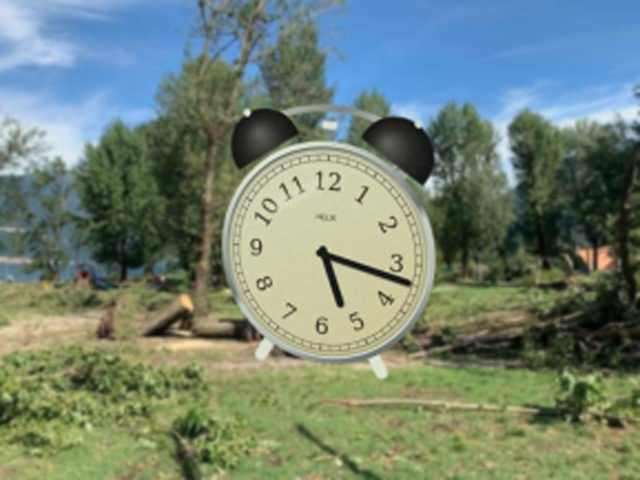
5:17
